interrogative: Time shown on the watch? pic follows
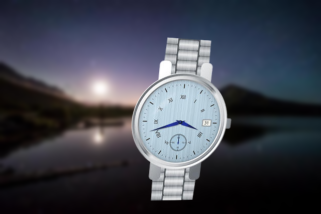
3:42
